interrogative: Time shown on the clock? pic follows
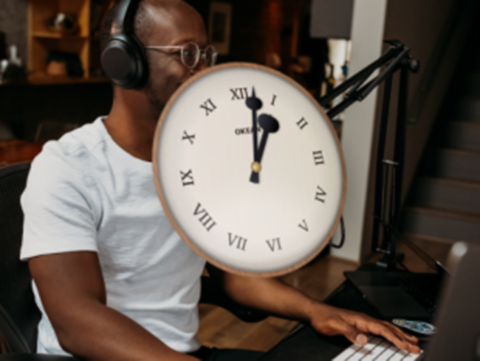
1:02
